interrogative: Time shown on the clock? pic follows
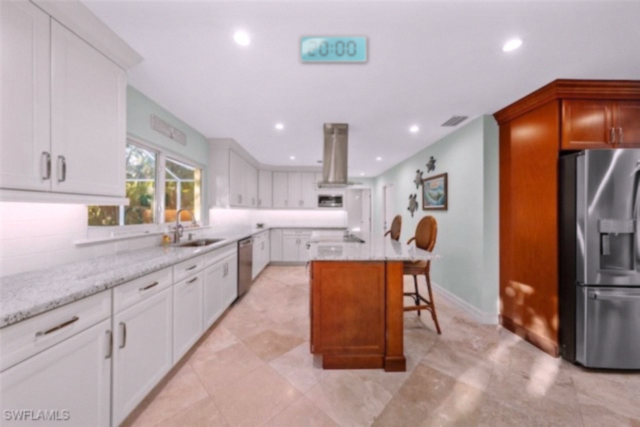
20:00
